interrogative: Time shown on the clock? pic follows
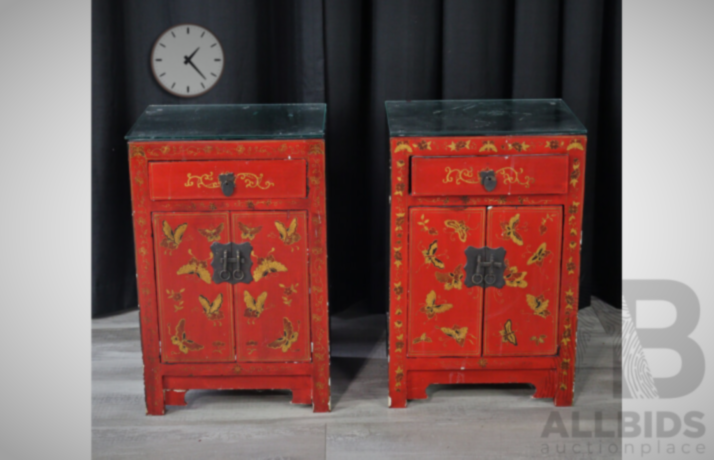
1:23
